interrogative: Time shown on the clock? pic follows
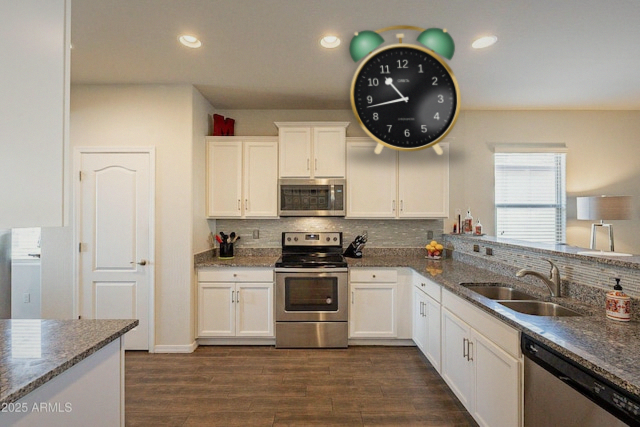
10:43
